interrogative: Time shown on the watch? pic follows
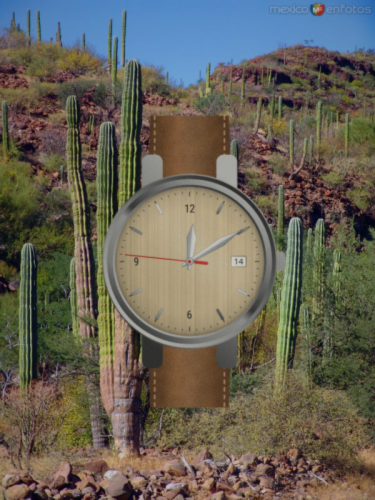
12:09:46
